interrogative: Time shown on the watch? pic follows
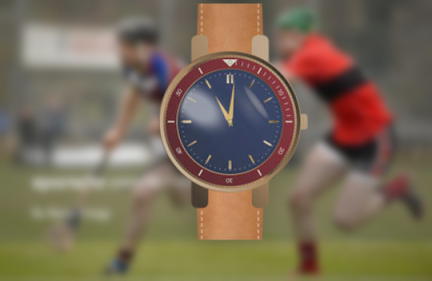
11:01
